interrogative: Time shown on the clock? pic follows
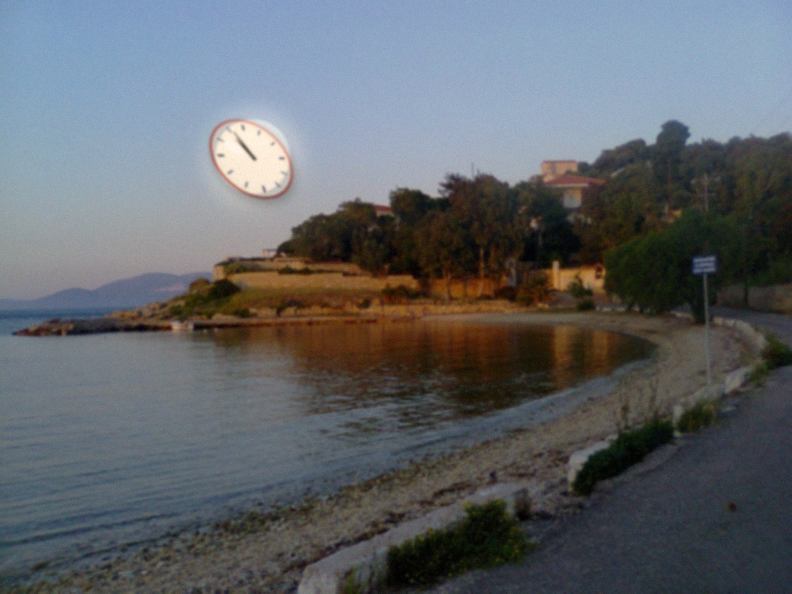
10:56
